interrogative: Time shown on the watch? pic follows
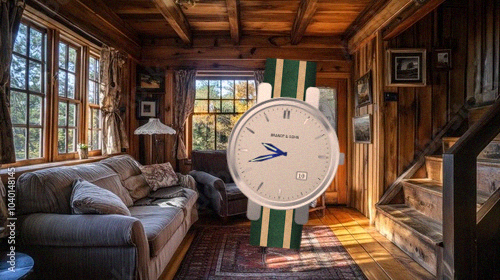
9:42
